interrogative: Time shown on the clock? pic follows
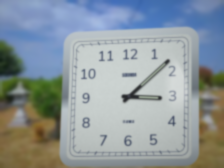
3:08
